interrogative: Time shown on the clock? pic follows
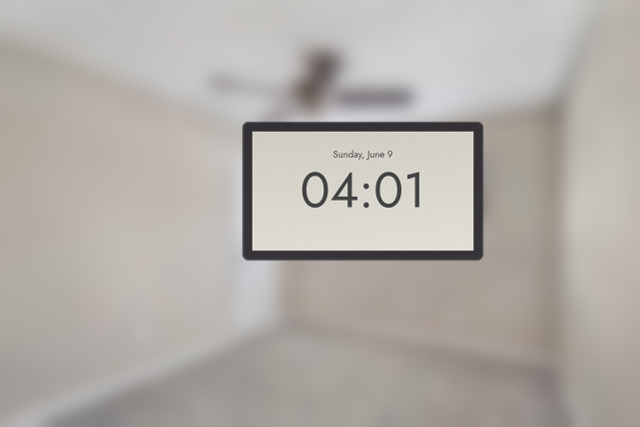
4:01
